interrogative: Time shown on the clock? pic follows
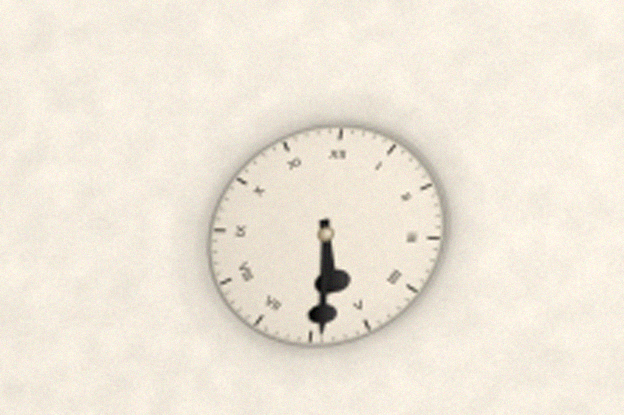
5:29
